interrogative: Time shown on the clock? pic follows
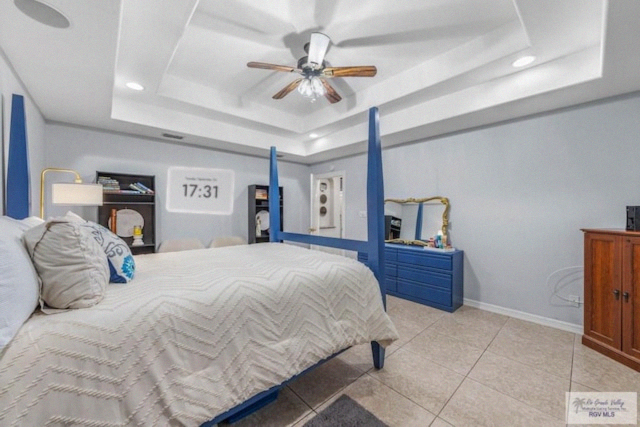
17:31
